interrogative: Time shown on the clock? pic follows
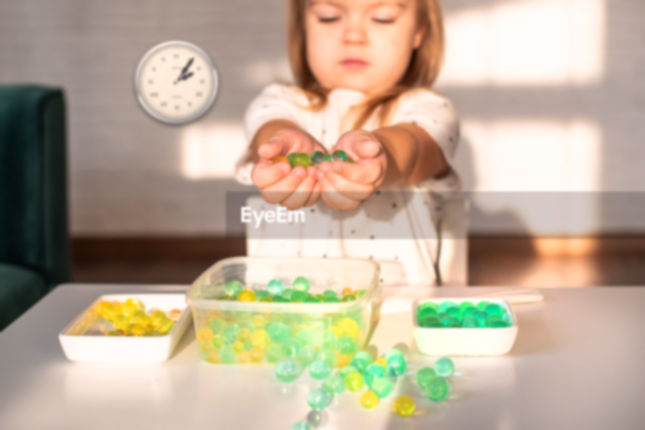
2:06
